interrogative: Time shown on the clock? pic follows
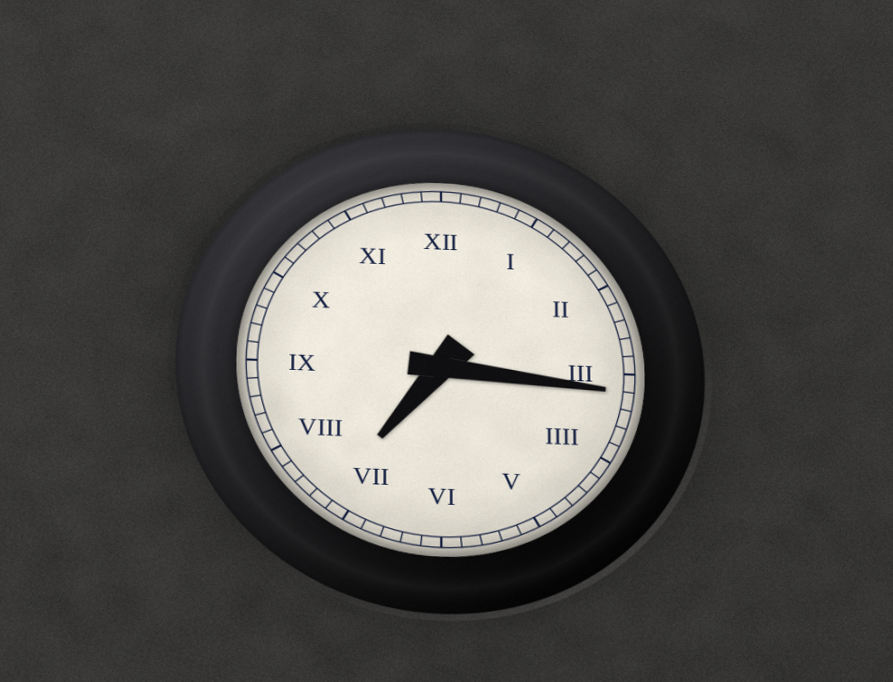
7:16
